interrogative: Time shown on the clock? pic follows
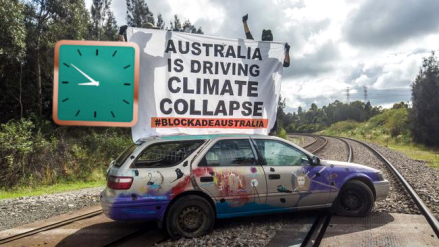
8:51
